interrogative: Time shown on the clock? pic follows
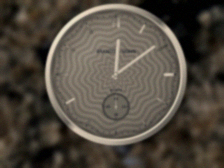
12:09
